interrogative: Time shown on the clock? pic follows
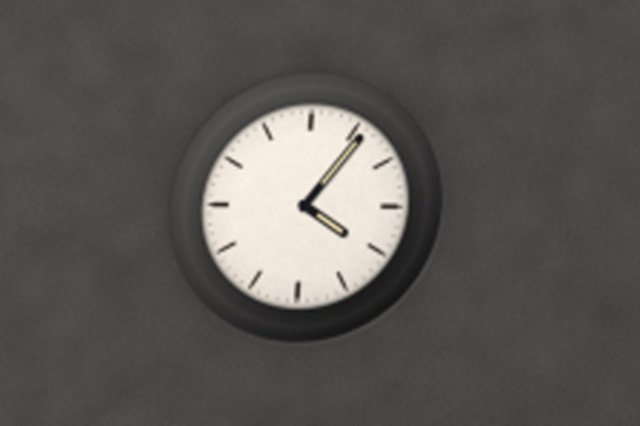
4:06
